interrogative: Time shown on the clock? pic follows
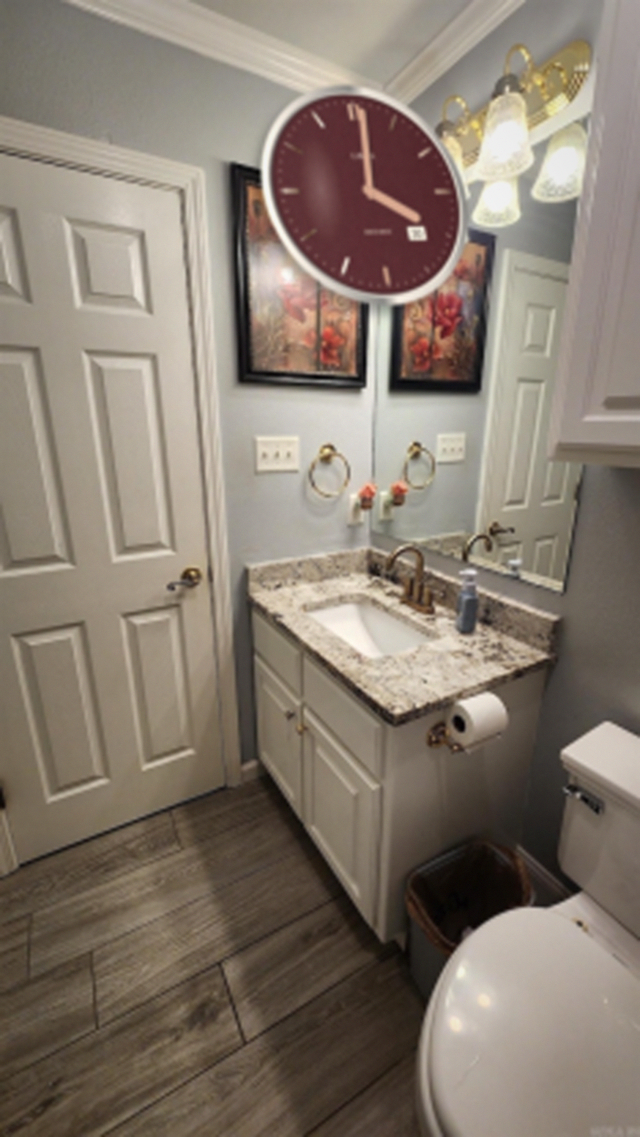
4:01
